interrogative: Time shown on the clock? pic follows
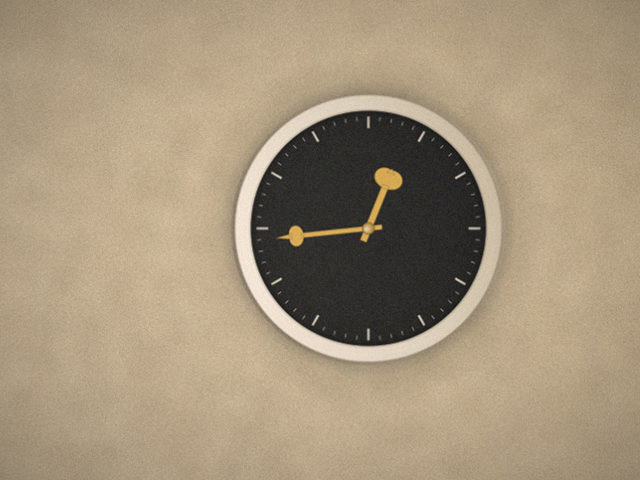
12:44
